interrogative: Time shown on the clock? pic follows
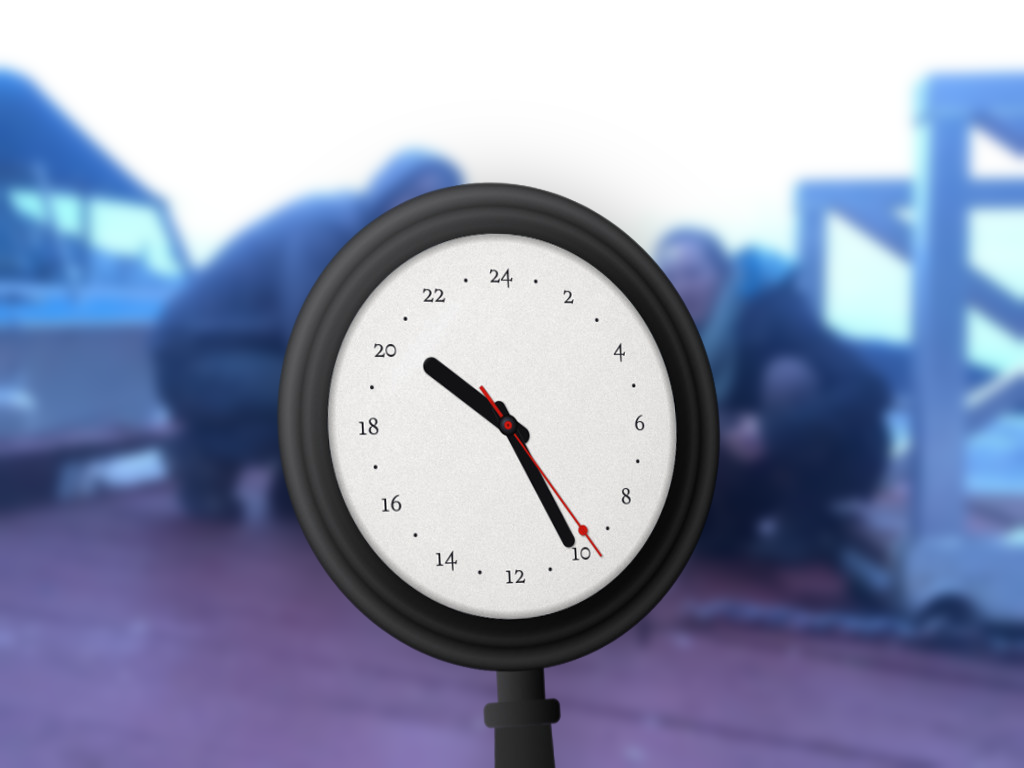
20:25:24
